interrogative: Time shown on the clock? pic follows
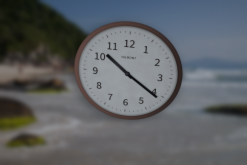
10:21
